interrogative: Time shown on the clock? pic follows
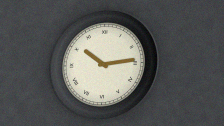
10:14
